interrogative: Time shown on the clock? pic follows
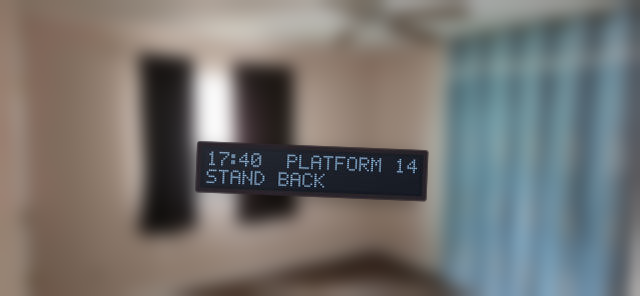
17:40
